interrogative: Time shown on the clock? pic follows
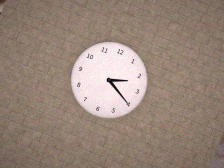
2:20
